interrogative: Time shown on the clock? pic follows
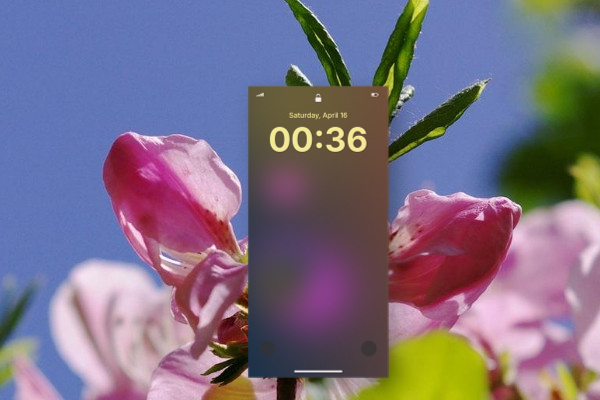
0:36
